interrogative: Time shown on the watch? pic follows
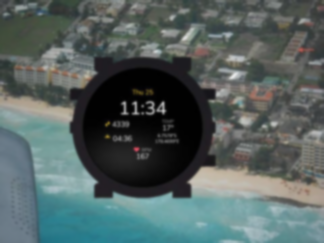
11:34
